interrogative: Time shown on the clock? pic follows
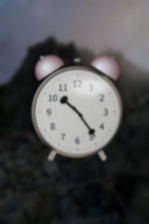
10:24
